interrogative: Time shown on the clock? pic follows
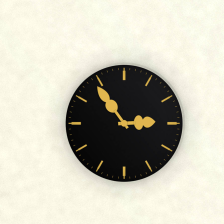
2:54
